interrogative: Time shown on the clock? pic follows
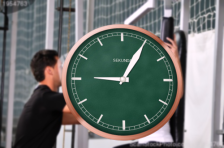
9:05
